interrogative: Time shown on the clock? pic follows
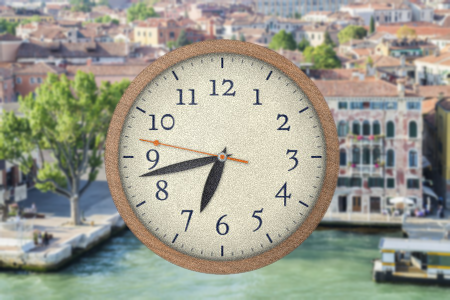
6:42:47
